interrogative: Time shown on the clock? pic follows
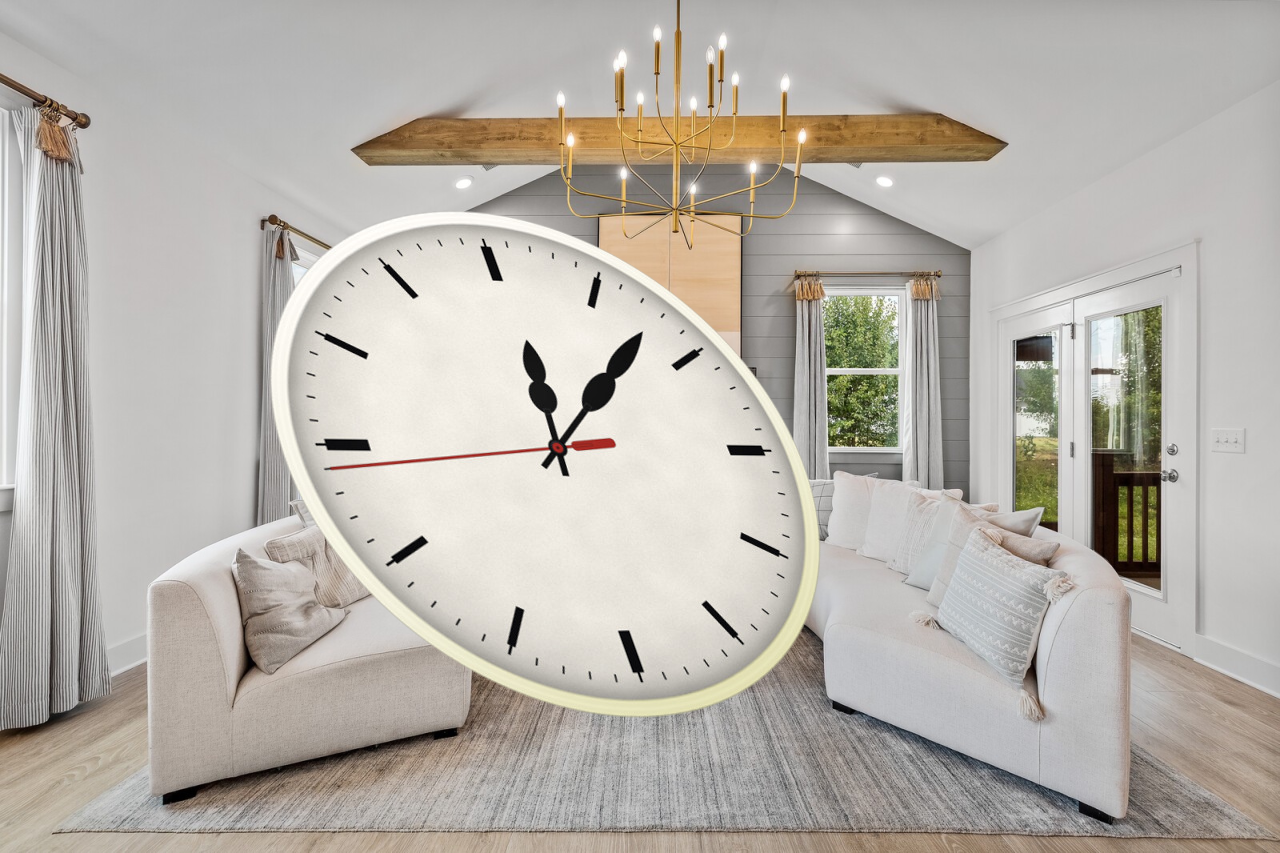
12:07:44
